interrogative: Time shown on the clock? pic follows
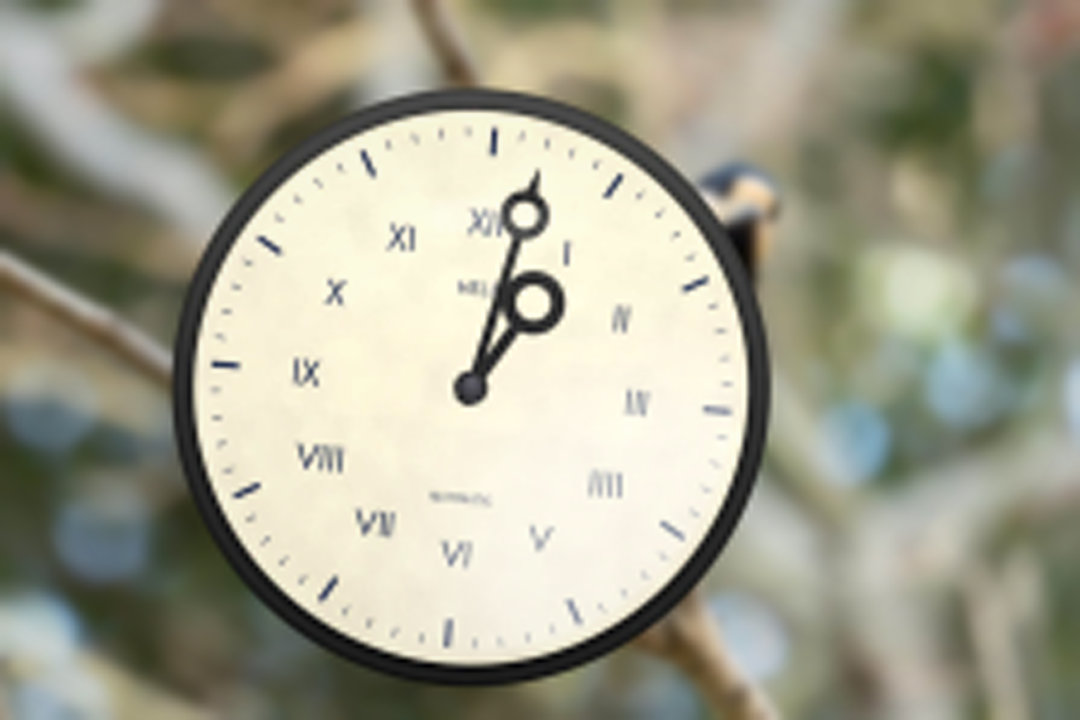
1:02
